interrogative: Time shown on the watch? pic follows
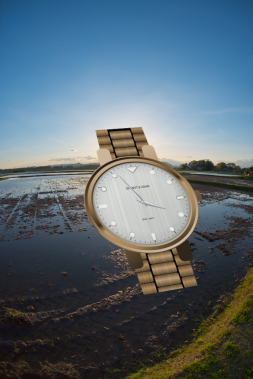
3:56
